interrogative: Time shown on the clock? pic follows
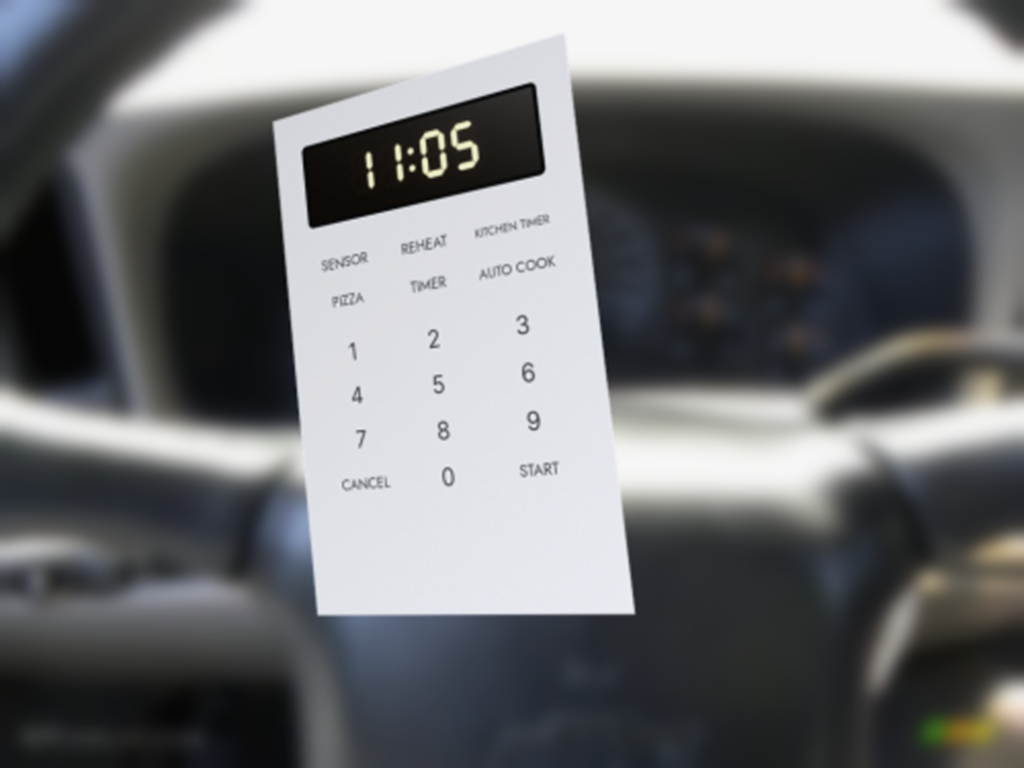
11:05
